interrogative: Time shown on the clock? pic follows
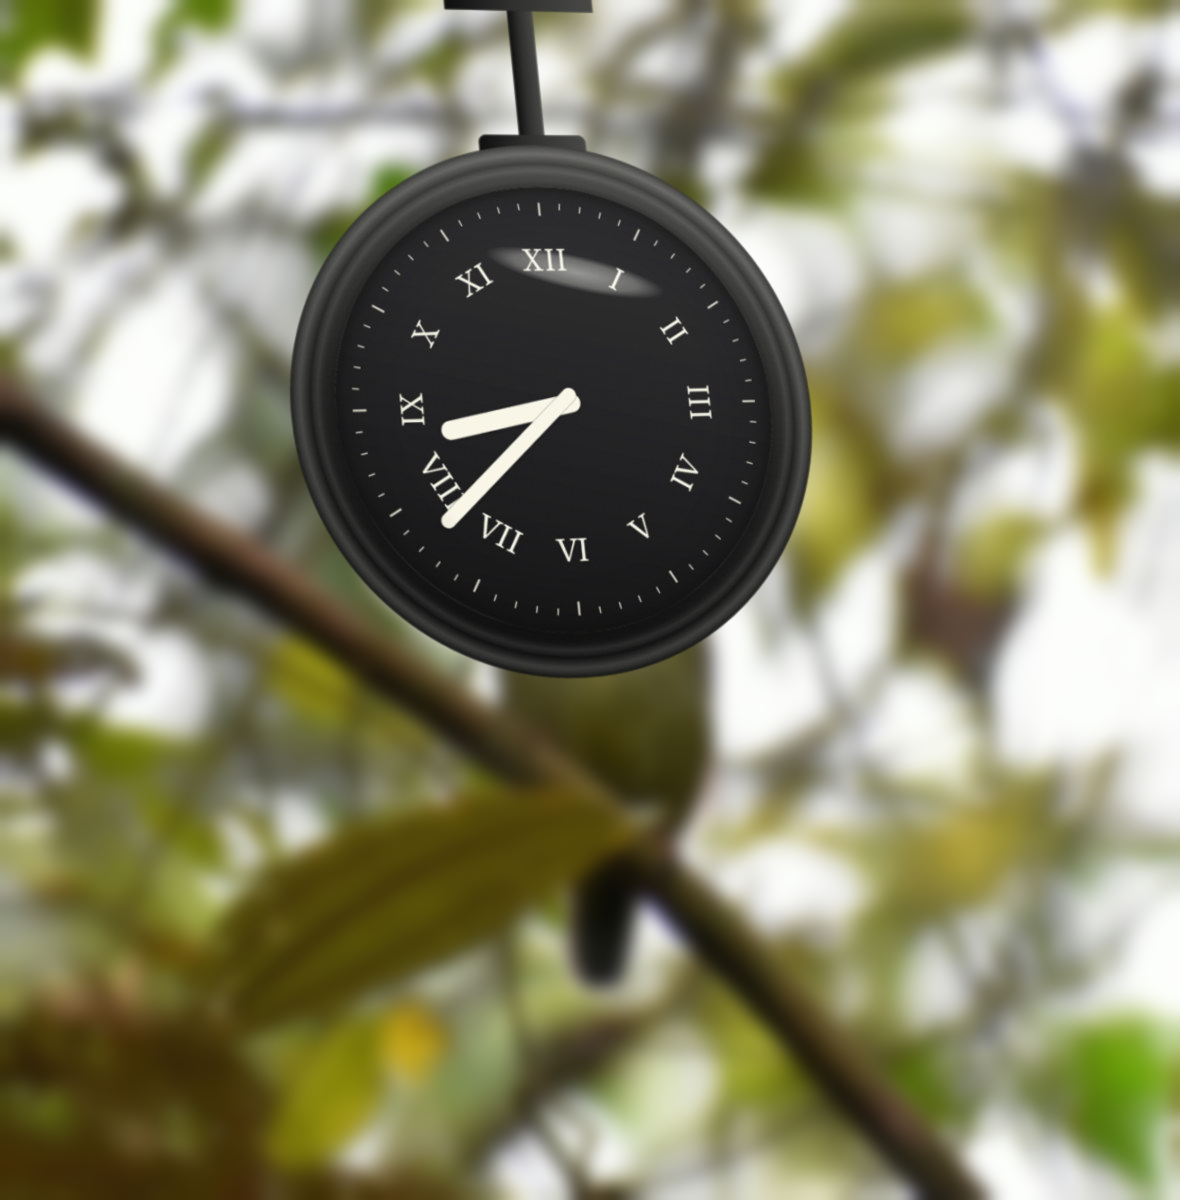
8:38
